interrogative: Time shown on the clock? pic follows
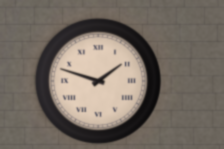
1:48
